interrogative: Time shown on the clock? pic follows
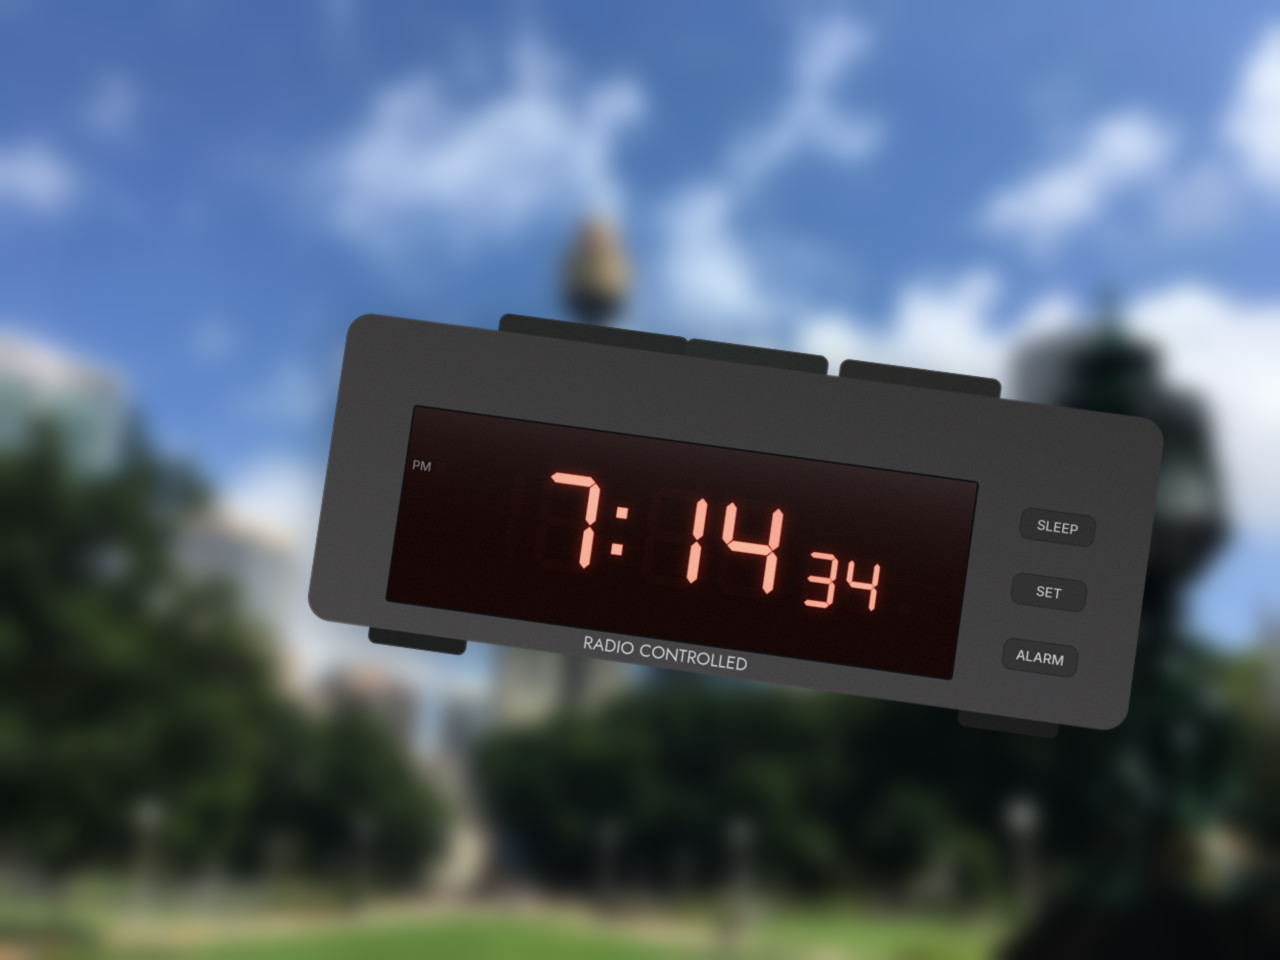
7:14:34
